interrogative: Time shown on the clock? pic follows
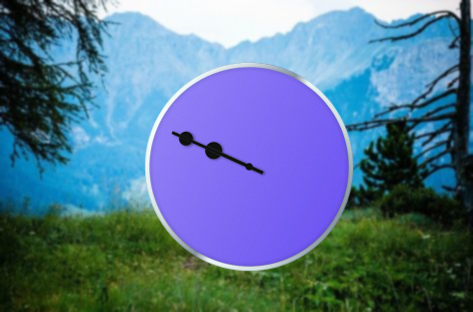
9:49
